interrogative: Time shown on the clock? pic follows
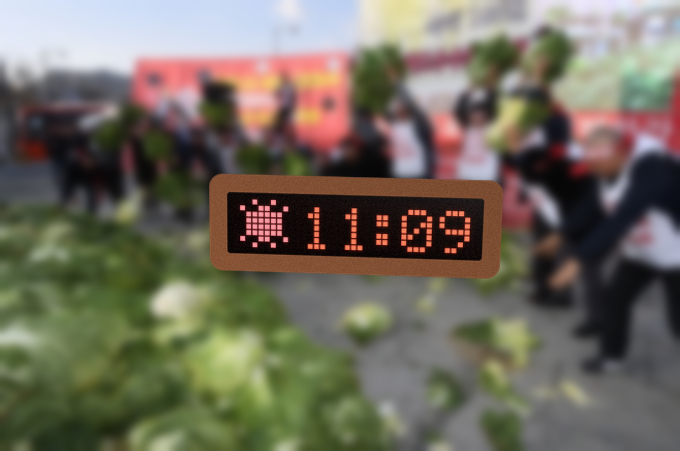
11:09
